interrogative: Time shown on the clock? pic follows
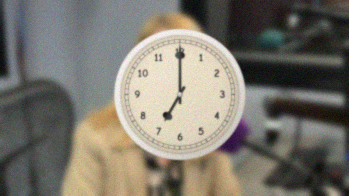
7:00
